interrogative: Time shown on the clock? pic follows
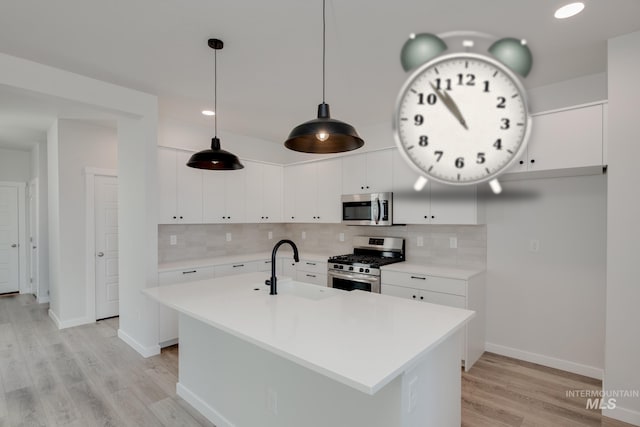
10:53
